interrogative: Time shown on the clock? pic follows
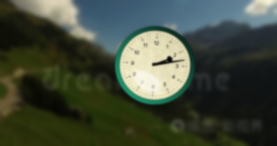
2:13
